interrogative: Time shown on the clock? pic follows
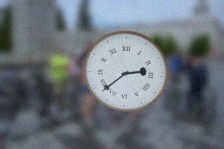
2:38
